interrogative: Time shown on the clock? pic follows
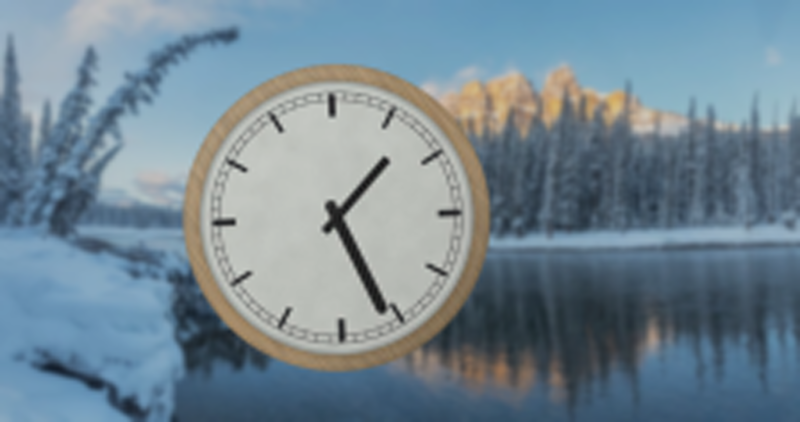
1:26
